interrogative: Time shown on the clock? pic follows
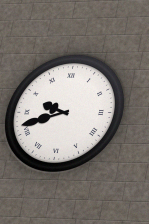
9:42
